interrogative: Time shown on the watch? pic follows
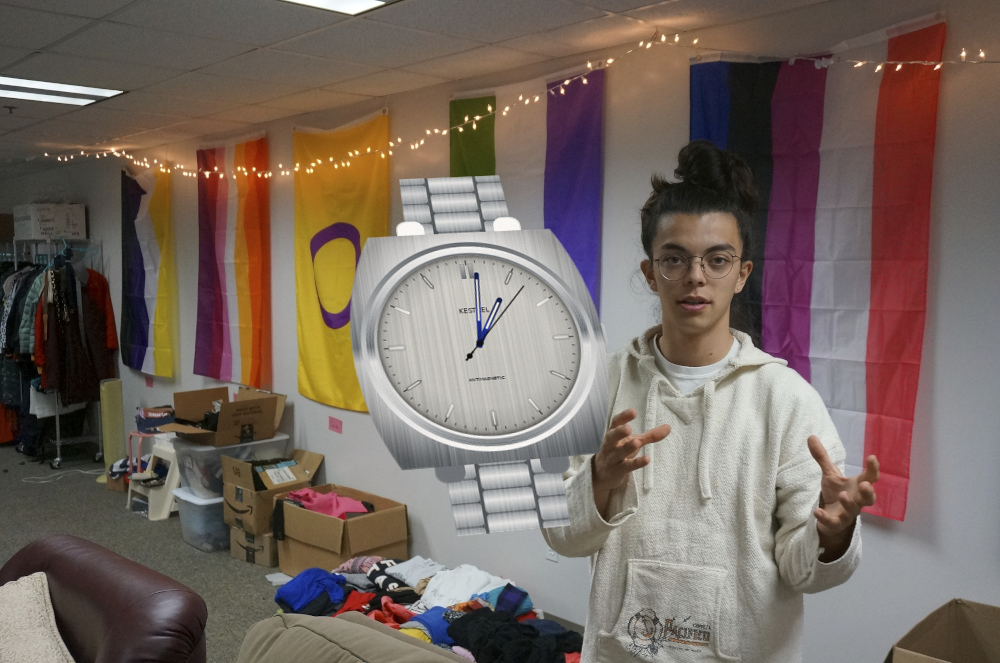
1:01:07
